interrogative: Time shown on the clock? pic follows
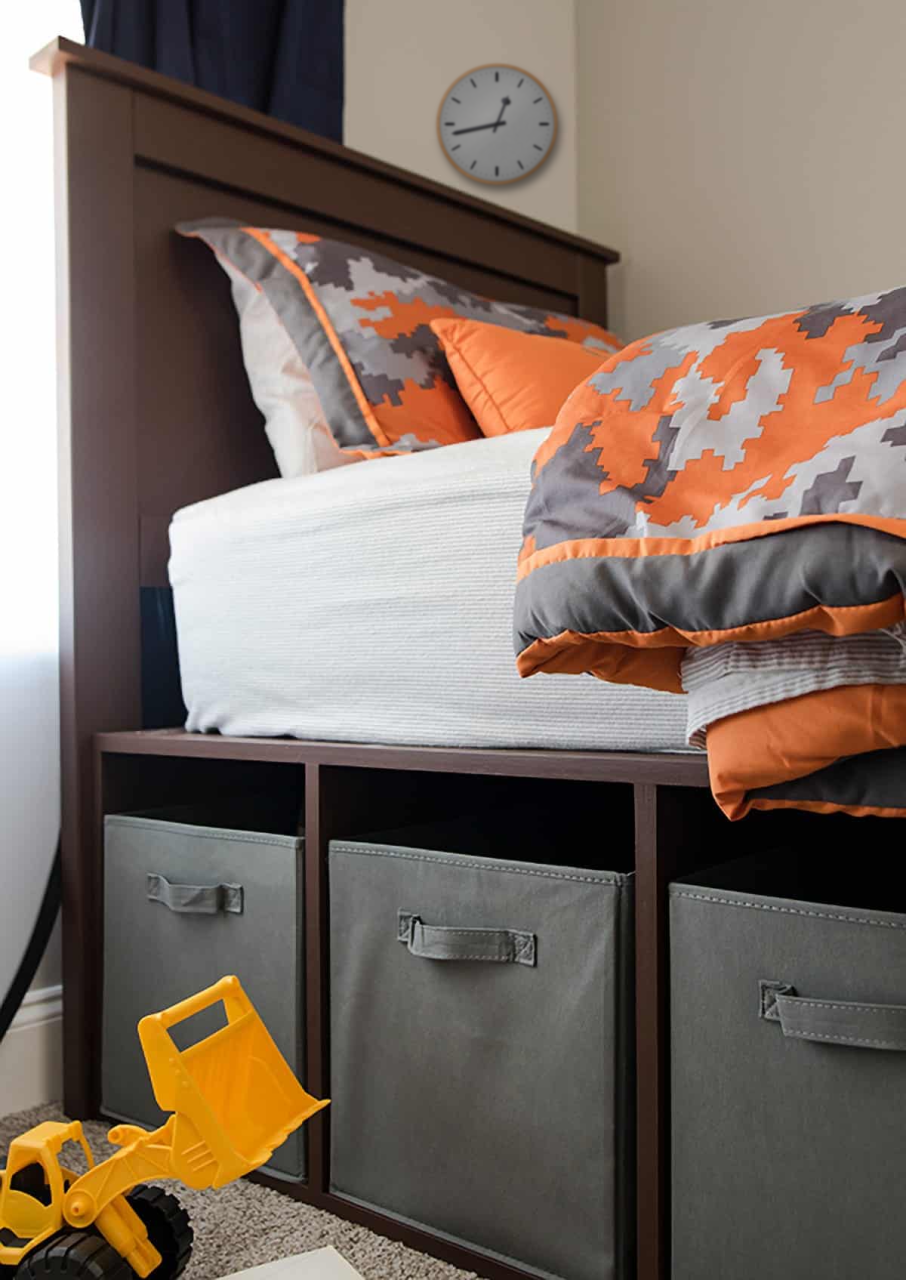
12:43
